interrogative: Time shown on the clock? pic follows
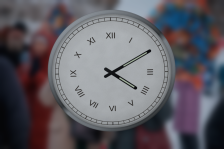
4:10
